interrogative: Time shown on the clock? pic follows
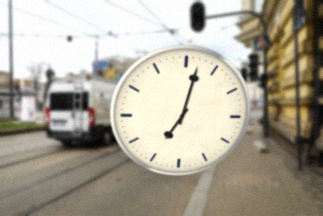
7:02
